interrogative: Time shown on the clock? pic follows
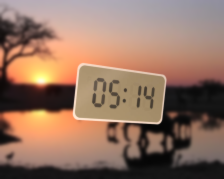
5:14
